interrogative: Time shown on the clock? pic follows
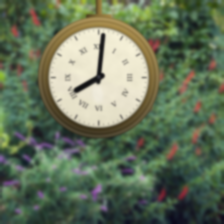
8:01
